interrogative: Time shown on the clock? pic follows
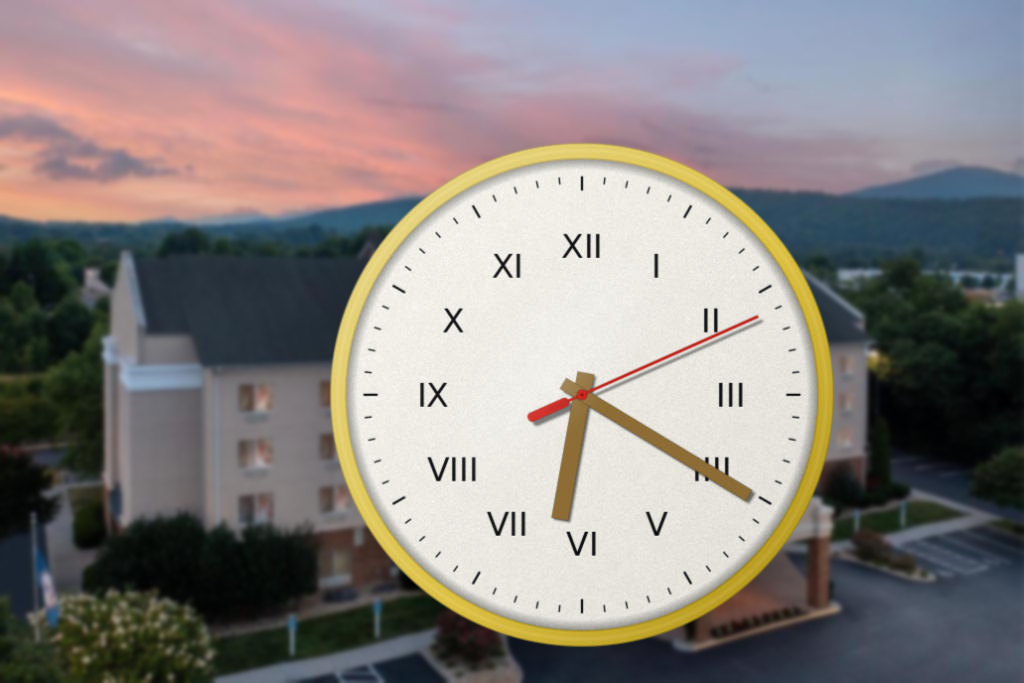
6:20:11
